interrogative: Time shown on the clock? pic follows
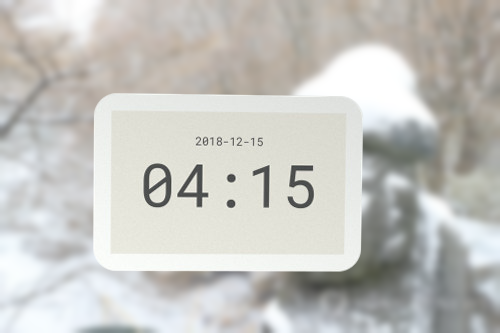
4:15
